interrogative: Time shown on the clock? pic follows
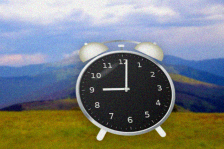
9:01
